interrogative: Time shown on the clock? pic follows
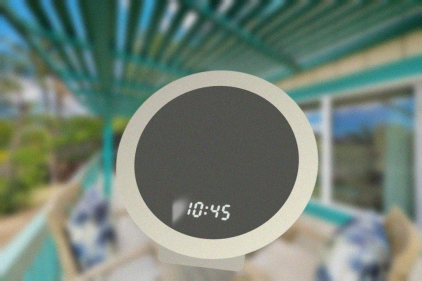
10:45
